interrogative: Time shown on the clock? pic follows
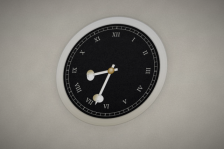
8:33
